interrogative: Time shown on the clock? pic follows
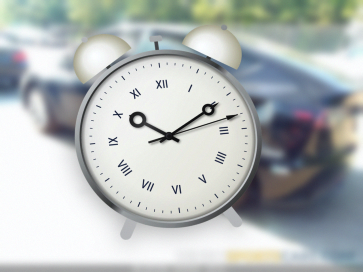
10:10:13
